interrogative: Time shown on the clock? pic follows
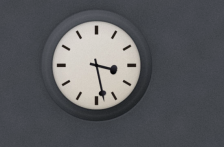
3:28
